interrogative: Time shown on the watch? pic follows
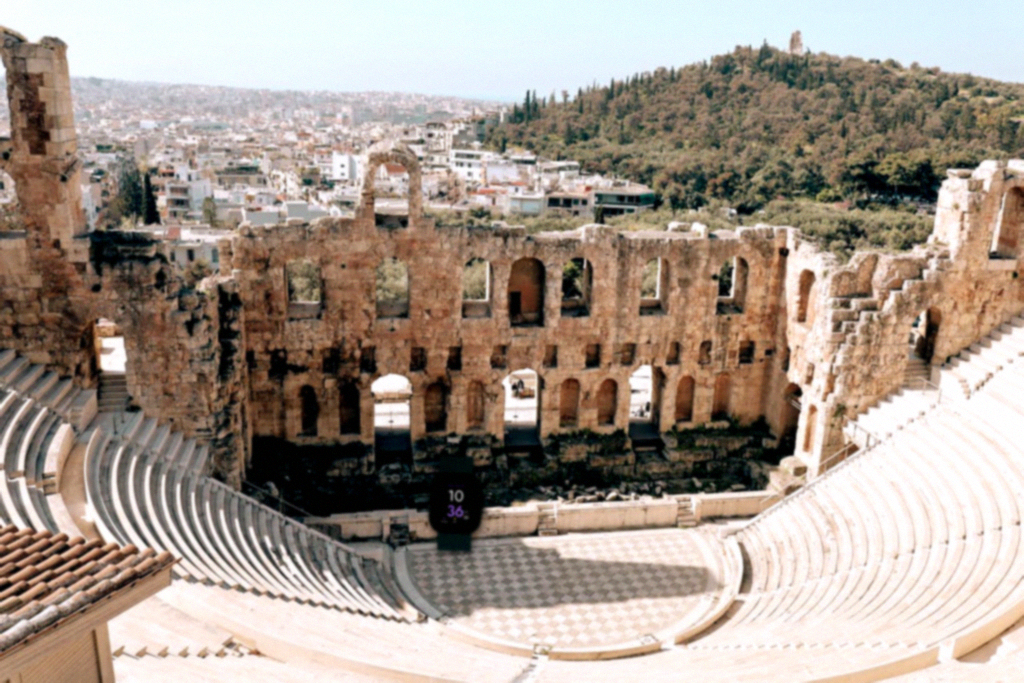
10:36
